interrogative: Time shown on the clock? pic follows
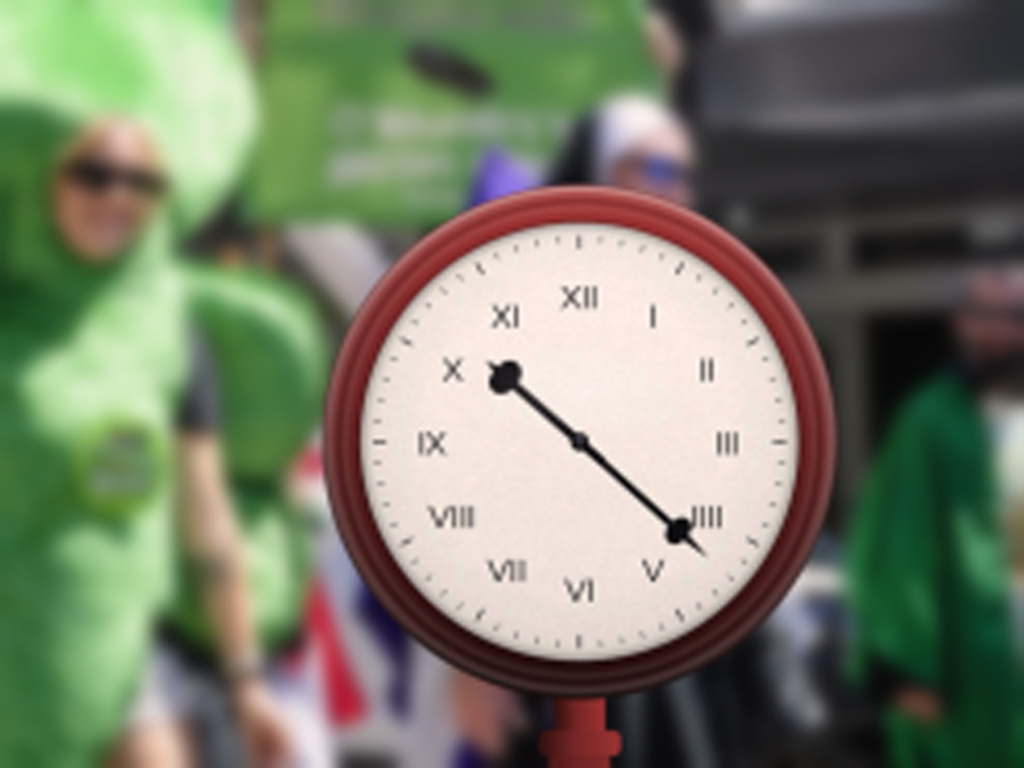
10:22
